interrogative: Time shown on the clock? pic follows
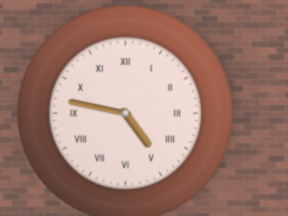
4:47
